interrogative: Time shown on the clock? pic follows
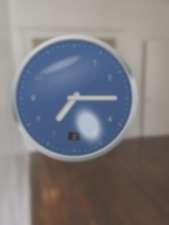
7:15
